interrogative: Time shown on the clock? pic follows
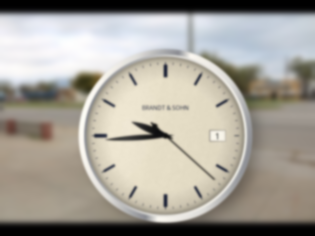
9:44:22
